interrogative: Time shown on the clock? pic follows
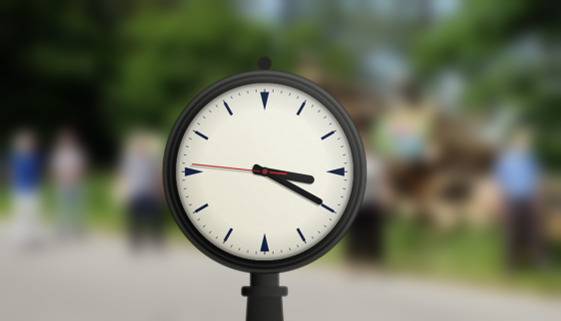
3:19:46
